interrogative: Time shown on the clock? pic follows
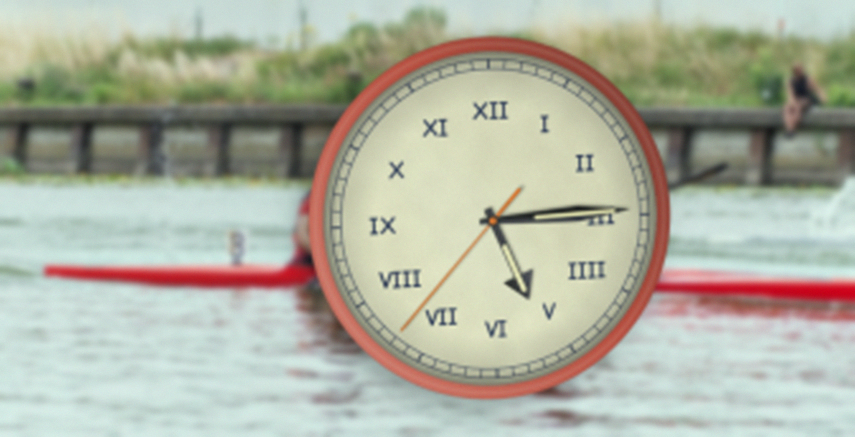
5:14:37
